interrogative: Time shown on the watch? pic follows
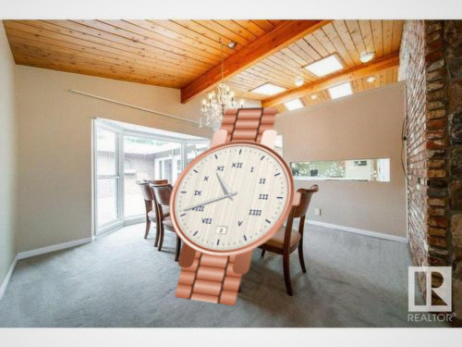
10:41
